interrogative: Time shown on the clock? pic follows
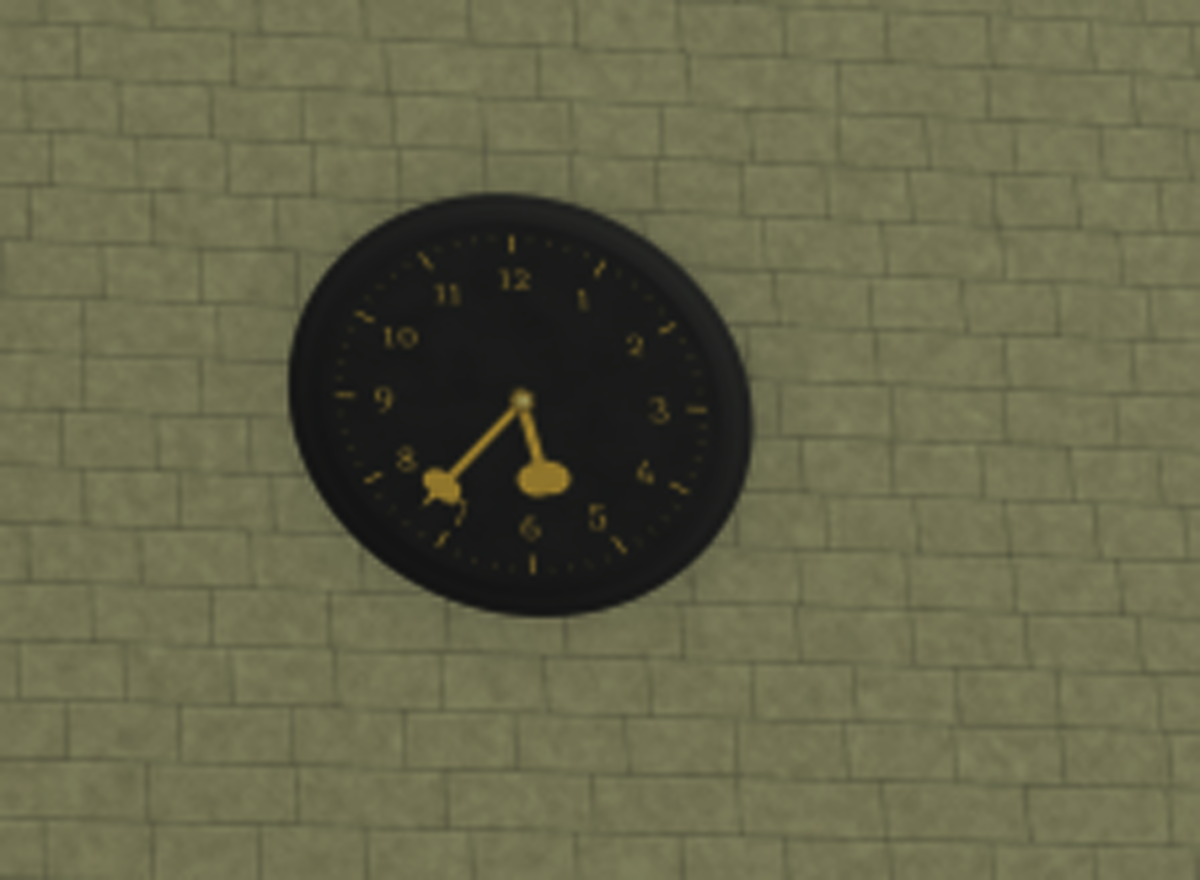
5:37
